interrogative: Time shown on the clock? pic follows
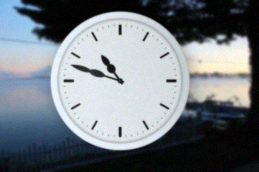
10:48
